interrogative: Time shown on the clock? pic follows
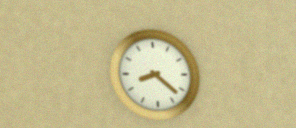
8:22
